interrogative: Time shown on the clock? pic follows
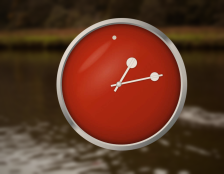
1:14
